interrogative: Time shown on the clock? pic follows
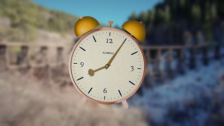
8:05
